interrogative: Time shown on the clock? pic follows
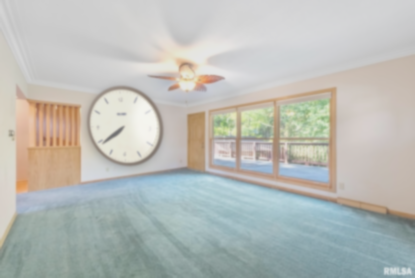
7:39
